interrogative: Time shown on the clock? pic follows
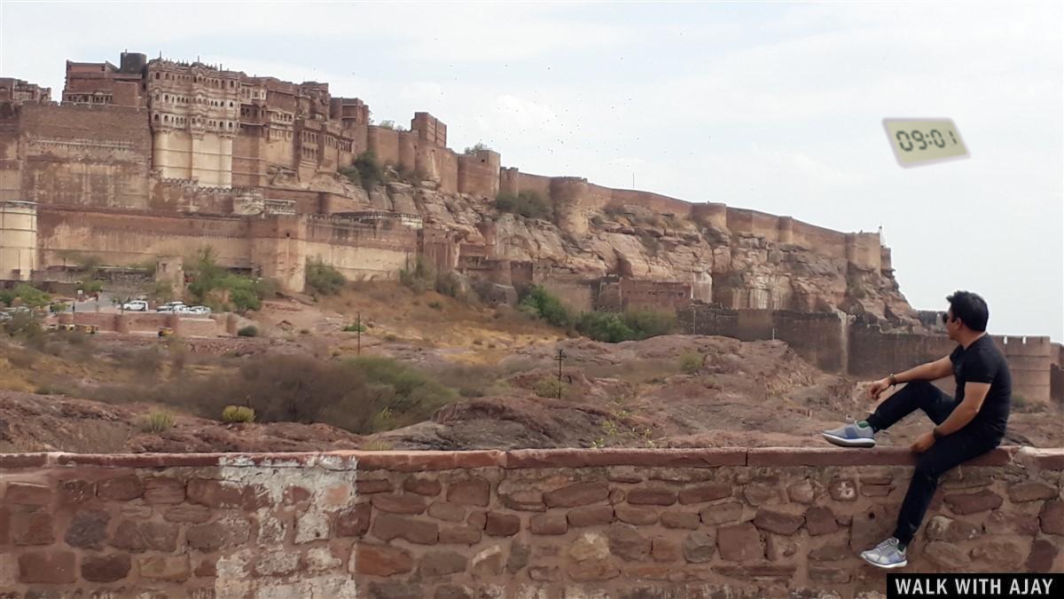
9:01
